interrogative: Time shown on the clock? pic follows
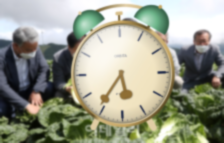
5:36
